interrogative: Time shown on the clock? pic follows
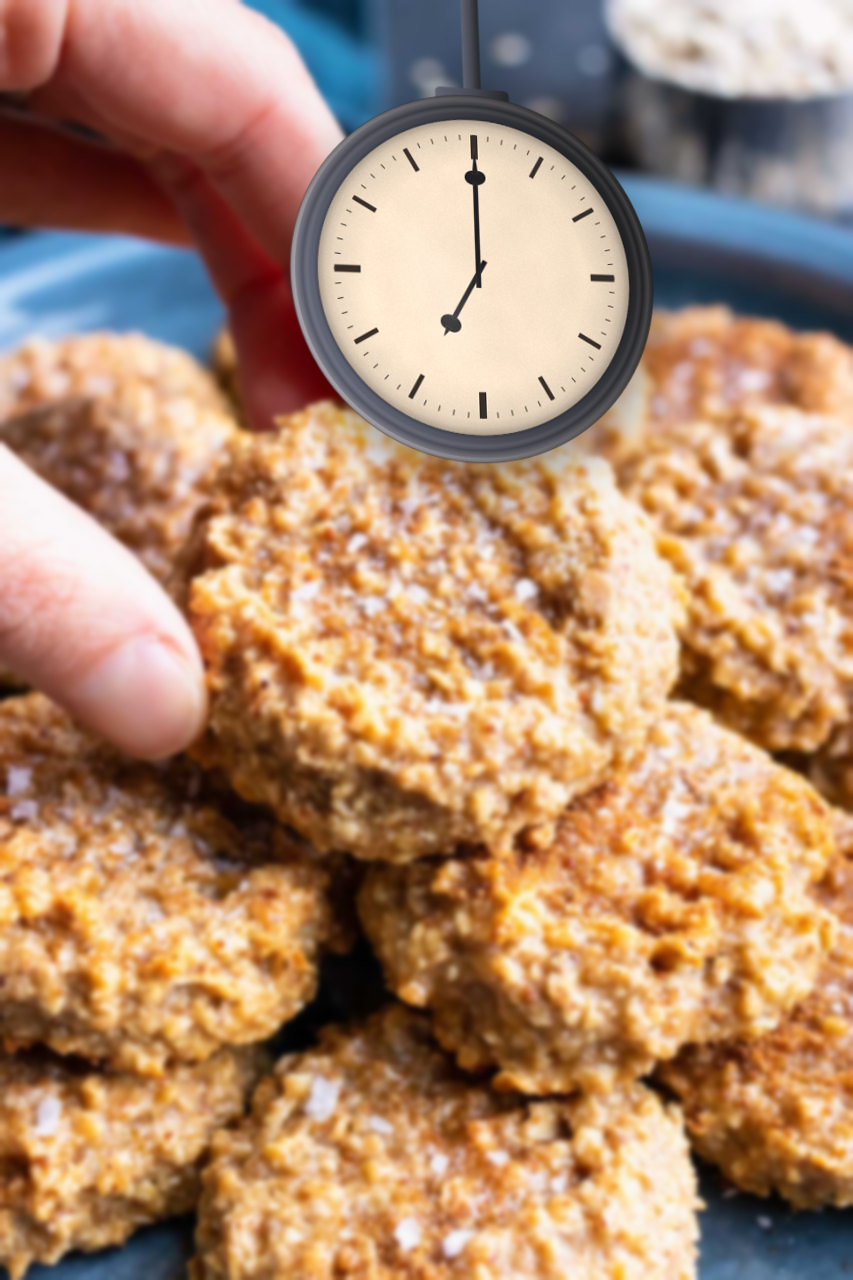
7:00
